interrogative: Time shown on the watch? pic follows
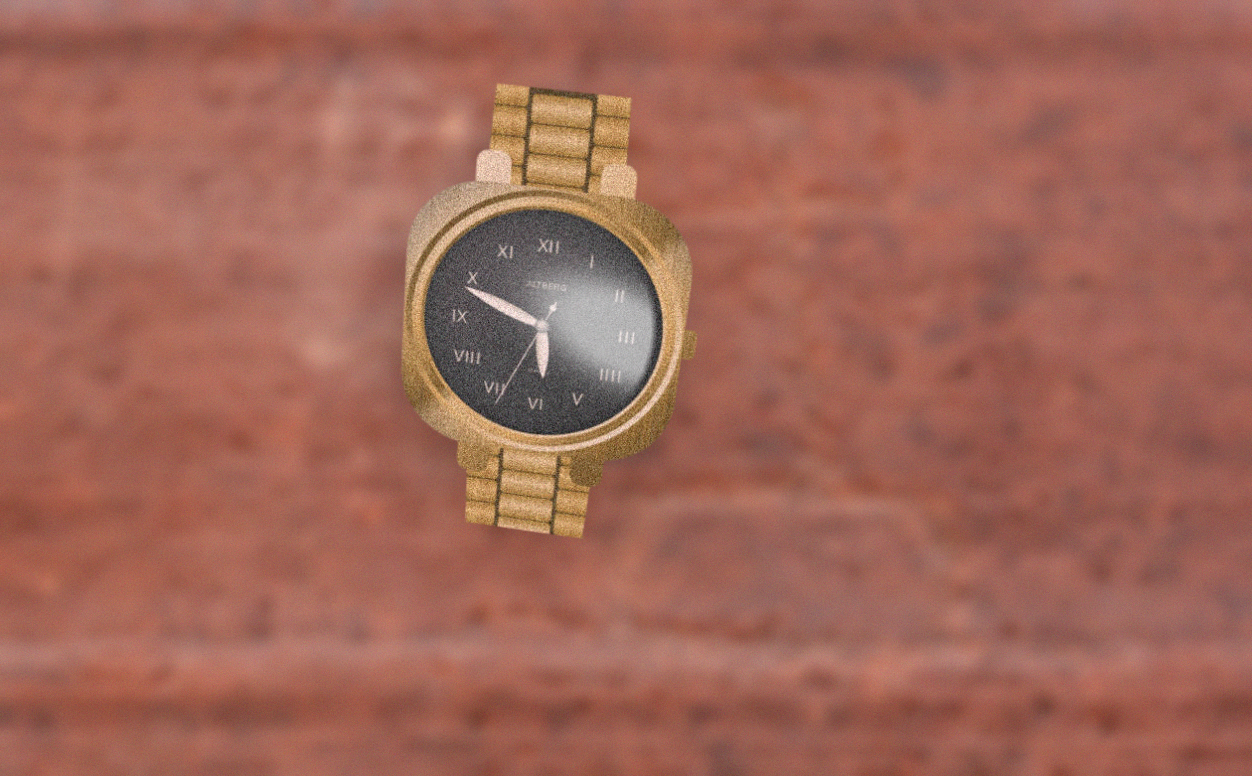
5:48:34
